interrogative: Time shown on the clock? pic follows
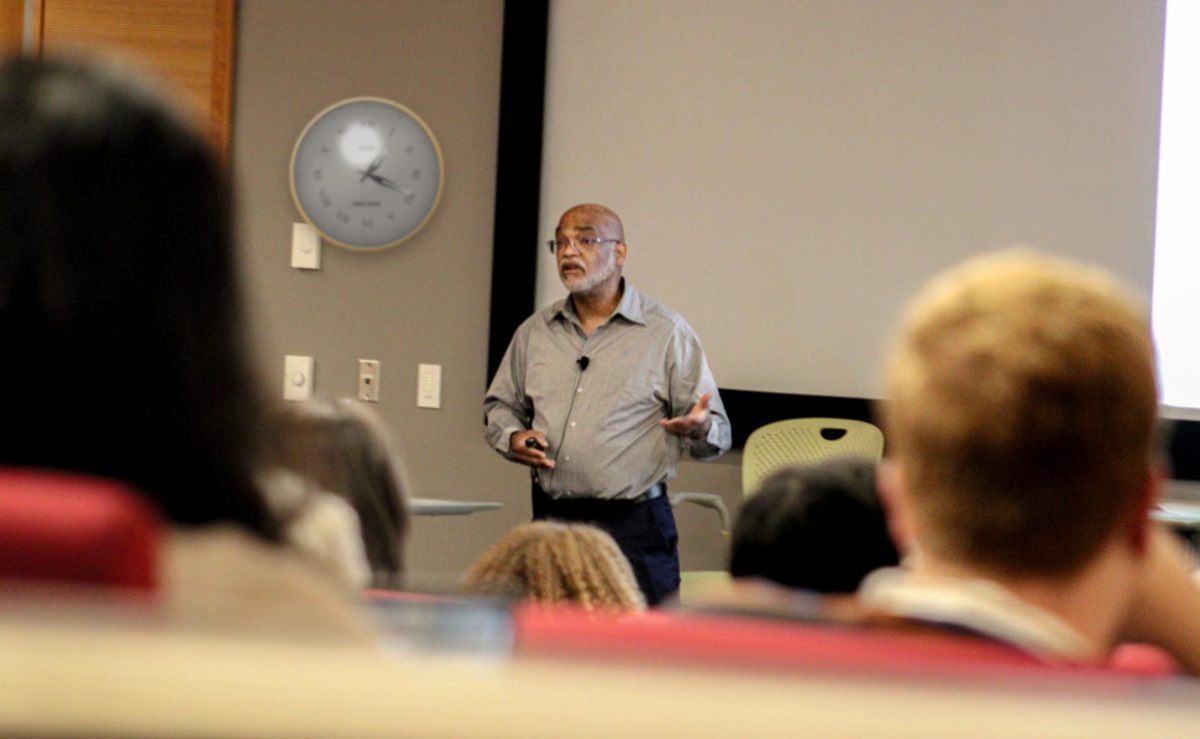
1:19
